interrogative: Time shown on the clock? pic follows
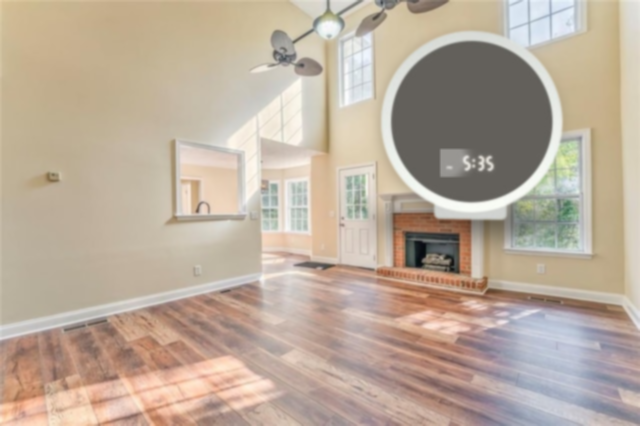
5:35
